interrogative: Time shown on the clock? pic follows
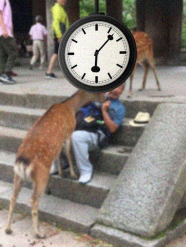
6:07
